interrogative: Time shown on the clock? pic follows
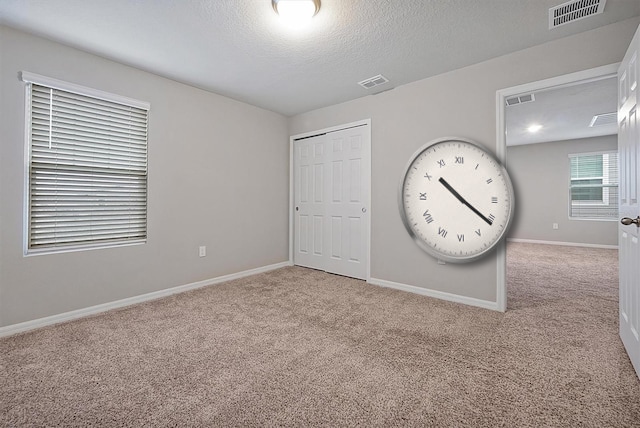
10:21
